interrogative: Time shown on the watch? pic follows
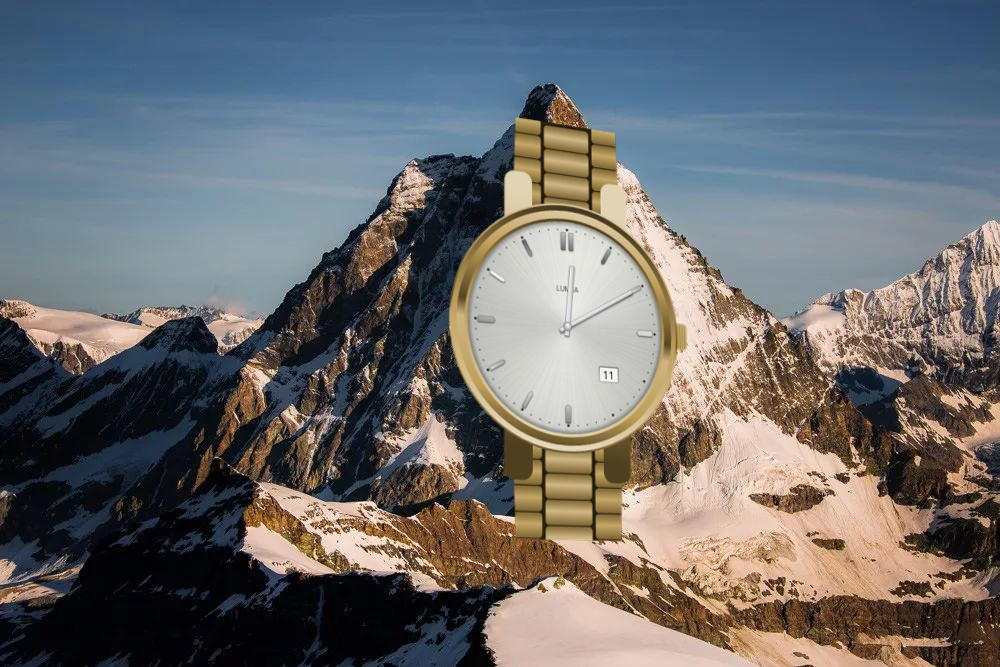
12:10
